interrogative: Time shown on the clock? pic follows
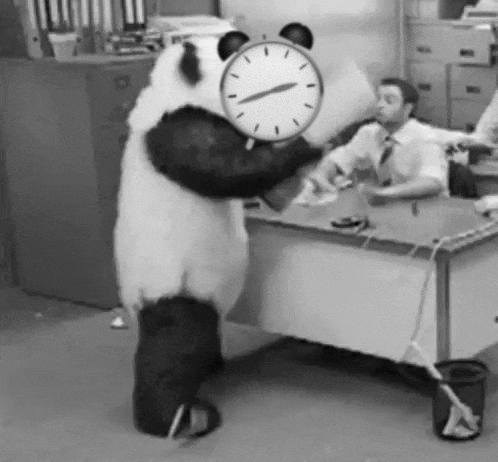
2:43
